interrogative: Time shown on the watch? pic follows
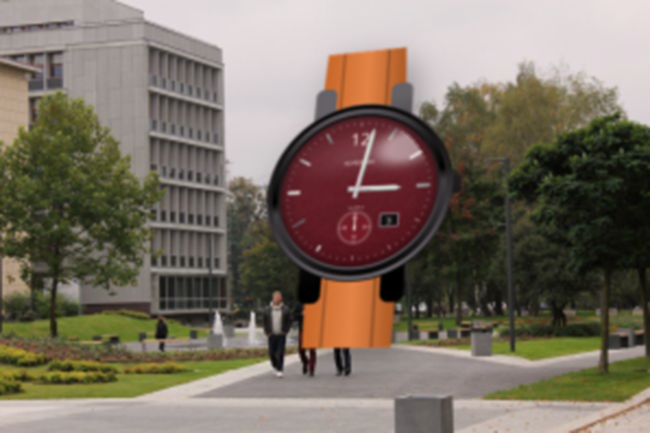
3:02
